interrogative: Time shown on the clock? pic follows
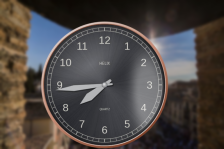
7:44
